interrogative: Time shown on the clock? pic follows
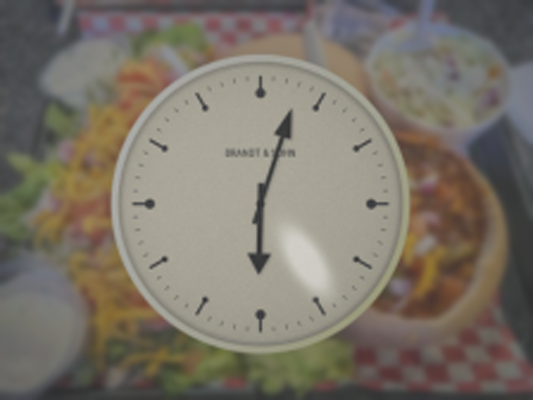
6:03
